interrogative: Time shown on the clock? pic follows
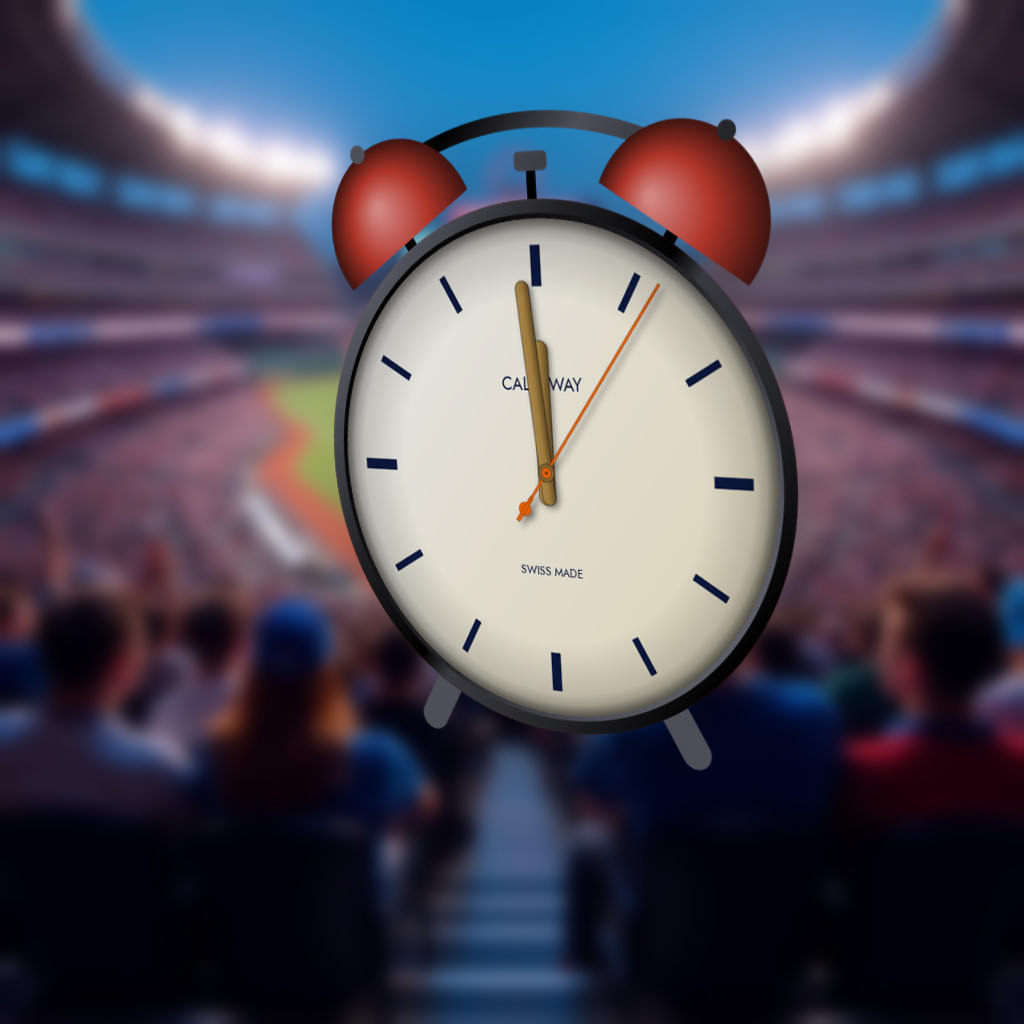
11:59:06
